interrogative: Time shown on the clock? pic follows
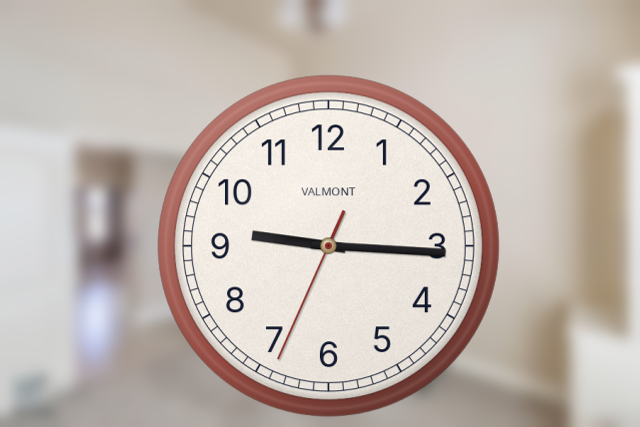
9:15:34
